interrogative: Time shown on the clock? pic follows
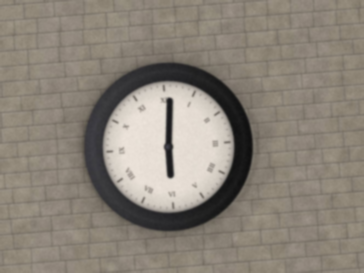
6:01
